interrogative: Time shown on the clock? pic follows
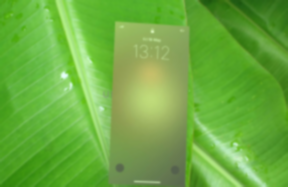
13:12
